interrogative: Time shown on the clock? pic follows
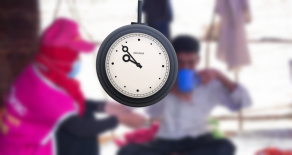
9:53
